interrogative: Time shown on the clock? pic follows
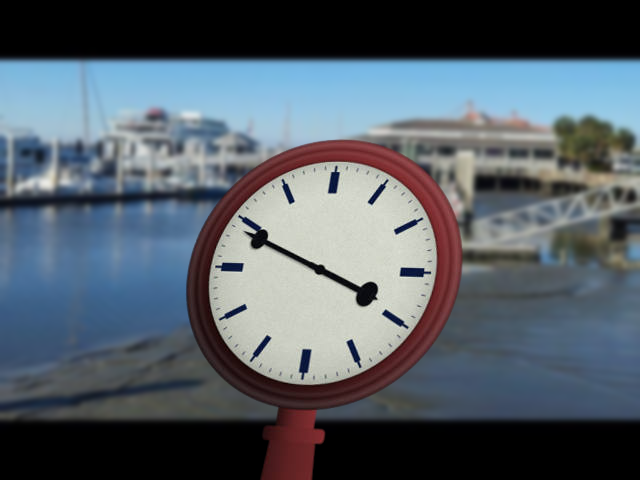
3:49
